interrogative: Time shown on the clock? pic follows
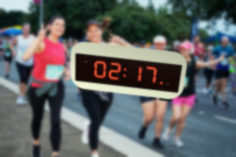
2:17
